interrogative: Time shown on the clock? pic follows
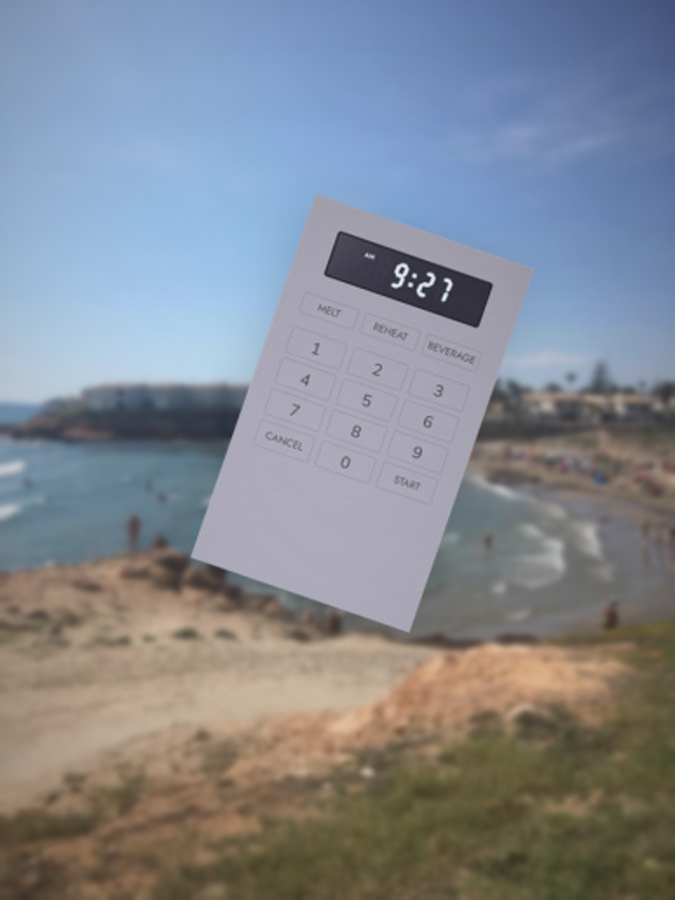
9:27
